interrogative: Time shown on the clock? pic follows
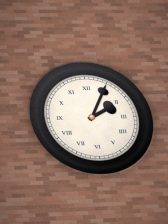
2:05
